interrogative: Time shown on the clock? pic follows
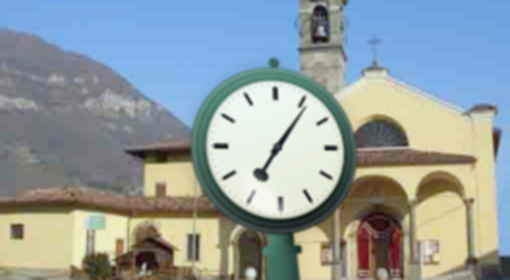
7:06
